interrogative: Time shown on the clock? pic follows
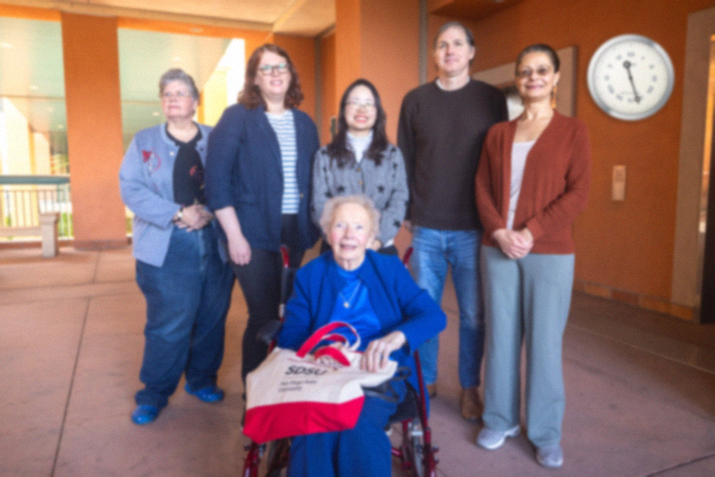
11:27
